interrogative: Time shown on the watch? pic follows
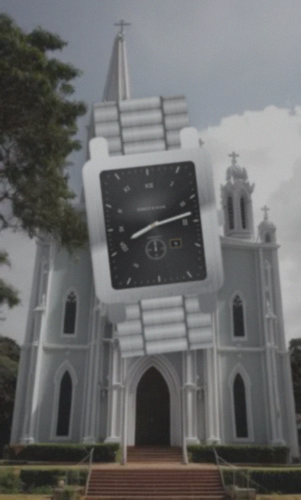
8:13
